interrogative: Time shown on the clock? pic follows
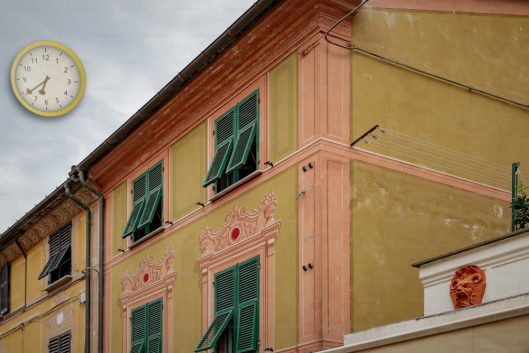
6:39
